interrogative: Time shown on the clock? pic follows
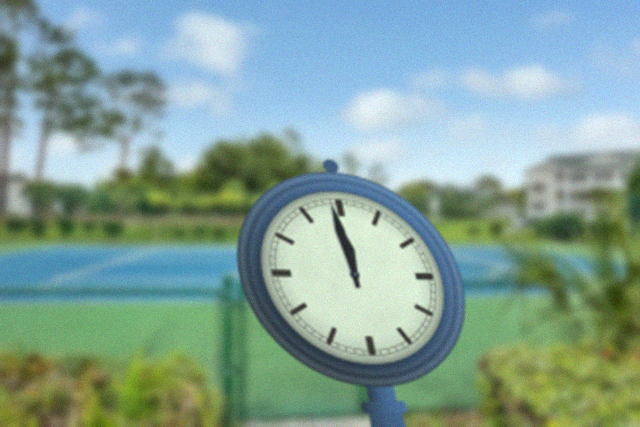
11:59
